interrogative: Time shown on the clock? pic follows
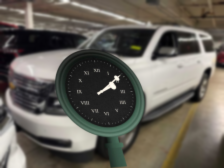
2:09
